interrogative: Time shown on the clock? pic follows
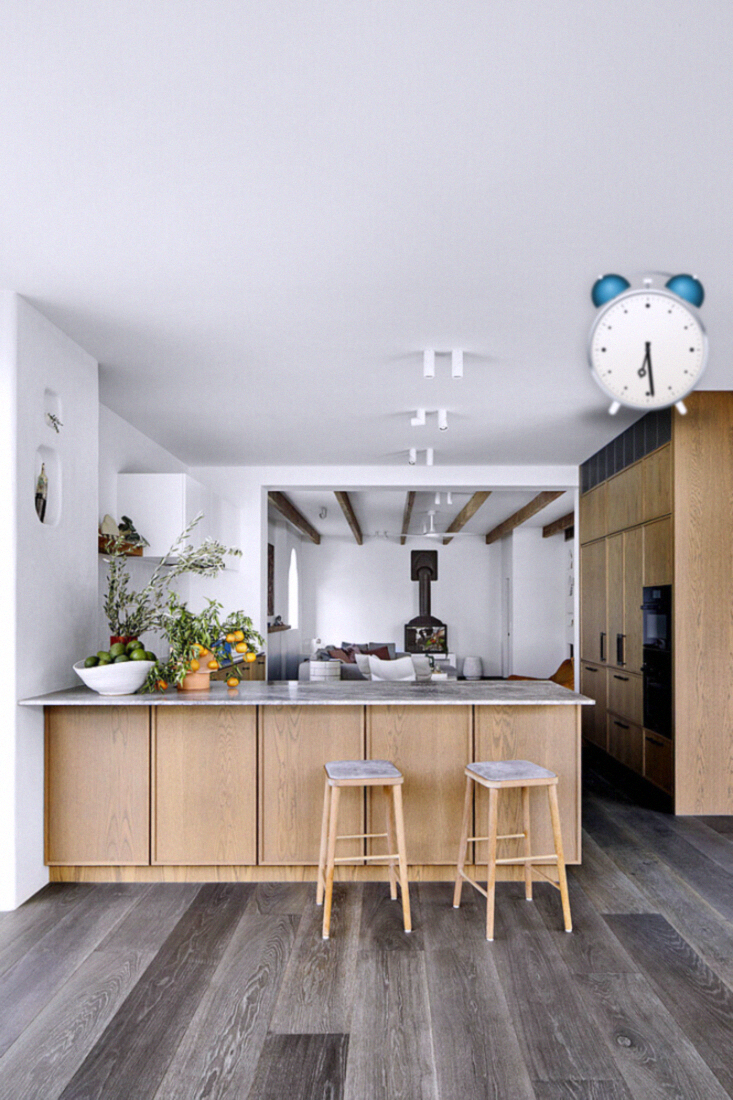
6:29
